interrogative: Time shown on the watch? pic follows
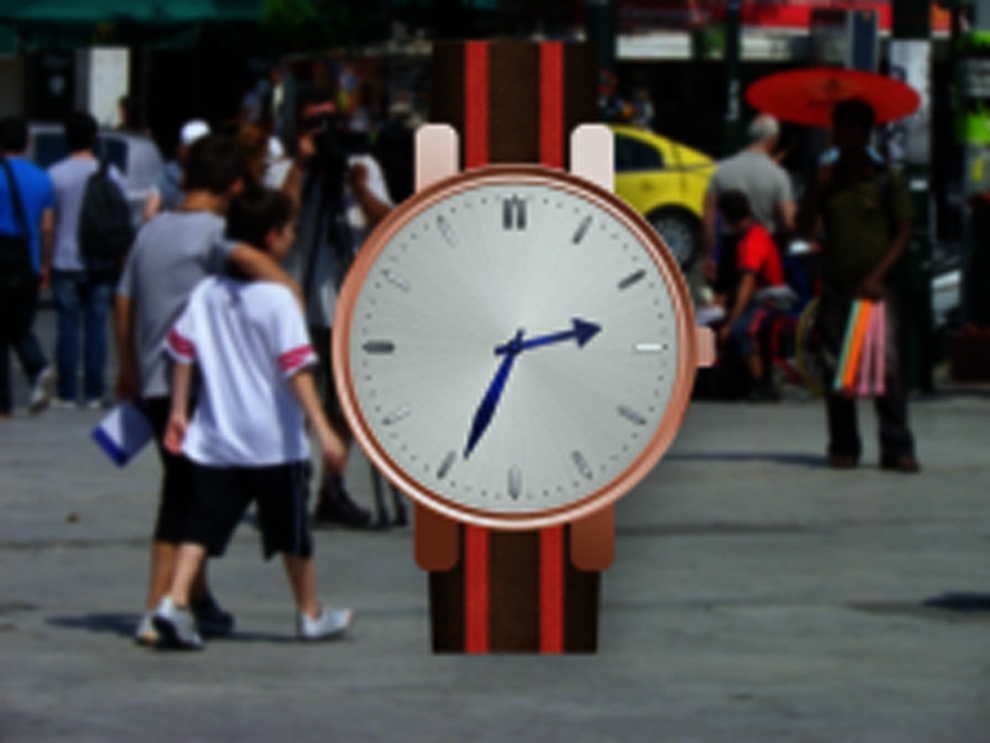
2:34
